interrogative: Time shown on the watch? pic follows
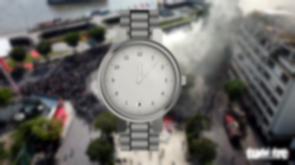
12:07
